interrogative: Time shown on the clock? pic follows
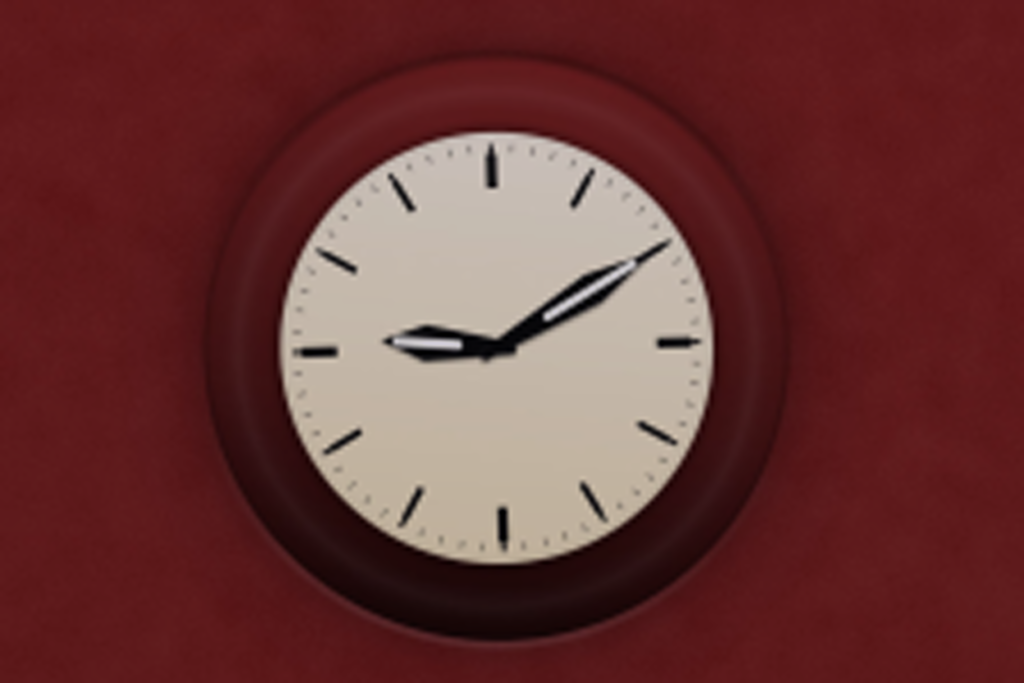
9:10
